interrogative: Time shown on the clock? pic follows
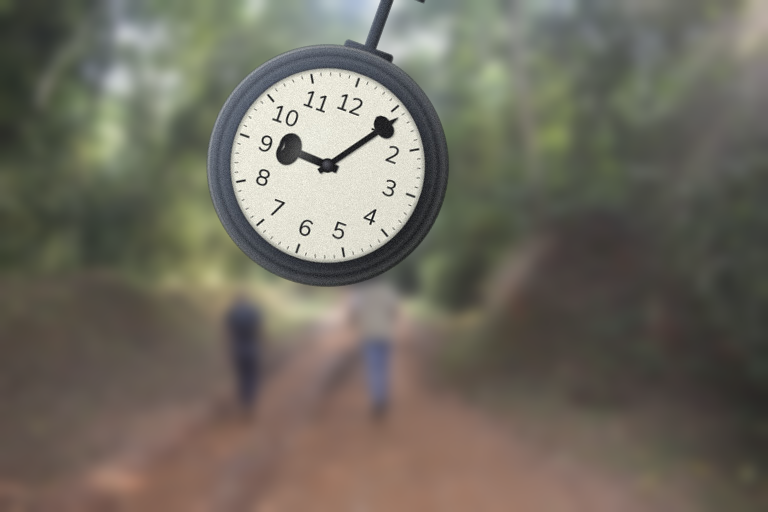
9:06
